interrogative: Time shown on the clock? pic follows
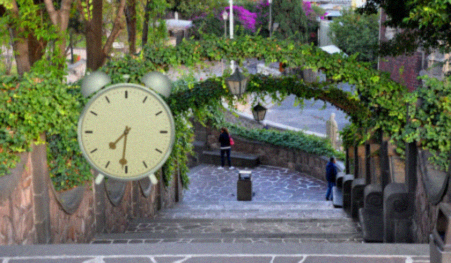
7:31
